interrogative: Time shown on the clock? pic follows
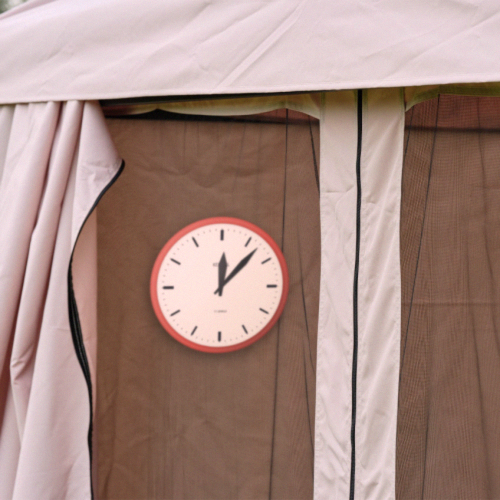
12:07
